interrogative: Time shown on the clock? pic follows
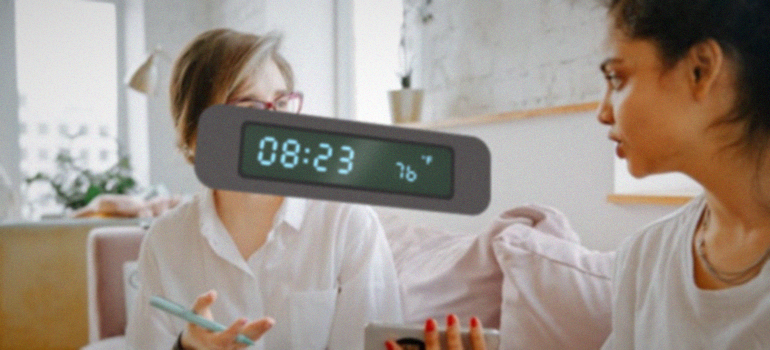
8:23
